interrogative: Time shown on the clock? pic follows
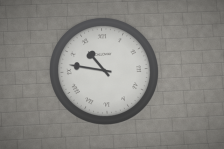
10:47
